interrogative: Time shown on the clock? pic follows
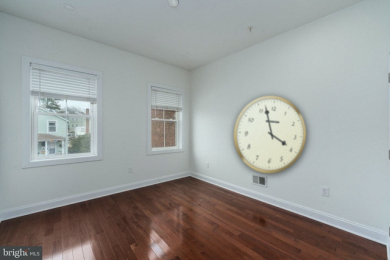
3:57
